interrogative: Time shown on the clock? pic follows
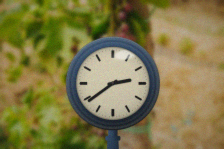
2:39
